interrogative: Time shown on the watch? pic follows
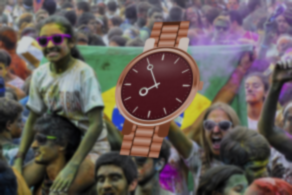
7:55
